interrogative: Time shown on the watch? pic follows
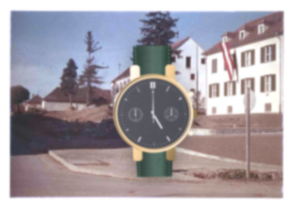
5:00
